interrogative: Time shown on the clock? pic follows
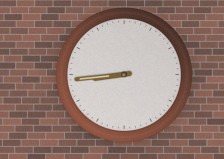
8:44
